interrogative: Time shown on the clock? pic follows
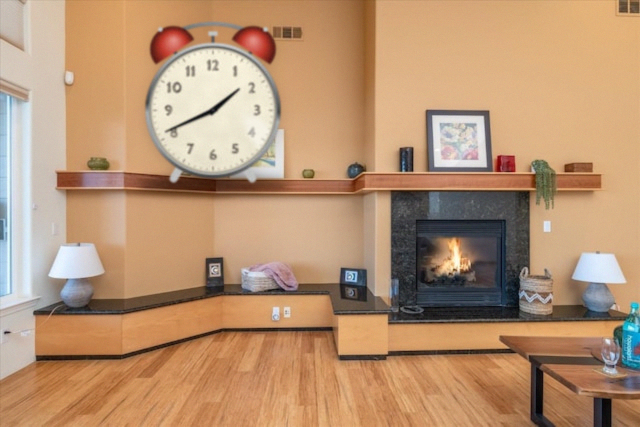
1:41
